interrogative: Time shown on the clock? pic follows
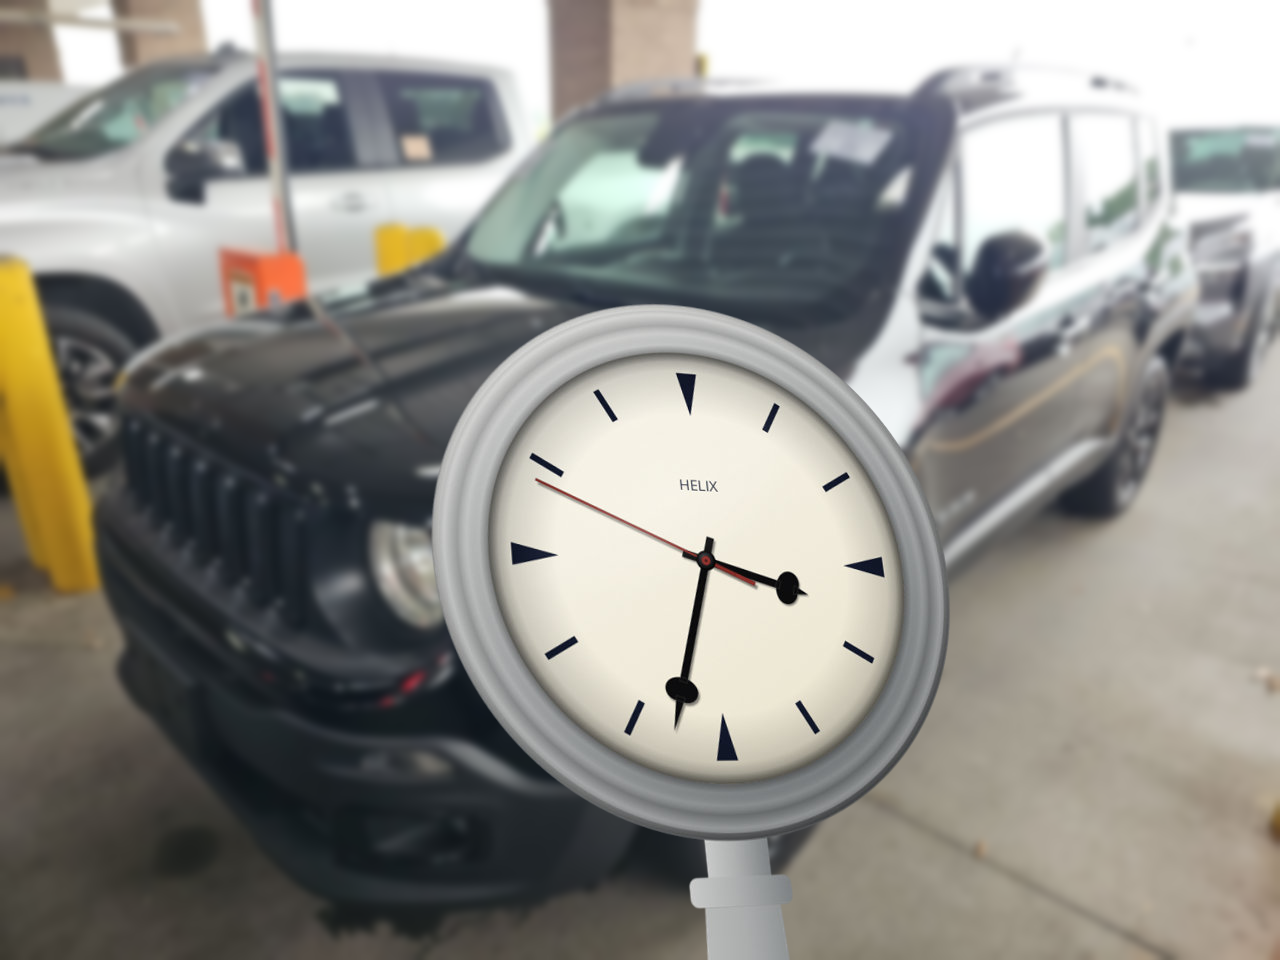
3:32:49
